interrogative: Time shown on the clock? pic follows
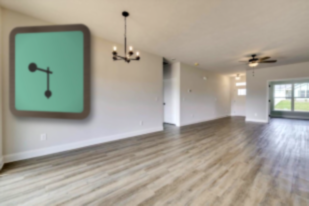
9:30
